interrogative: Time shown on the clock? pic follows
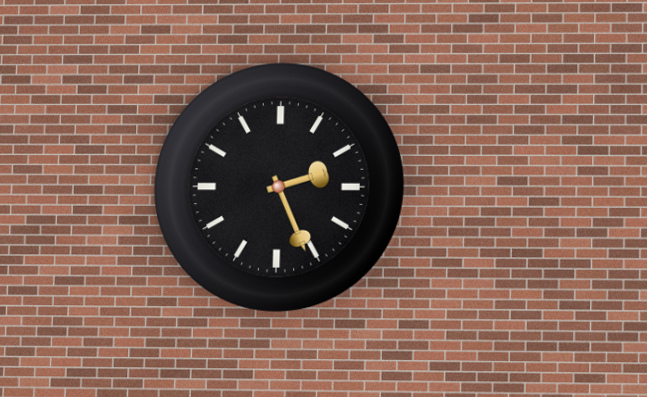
2:26
